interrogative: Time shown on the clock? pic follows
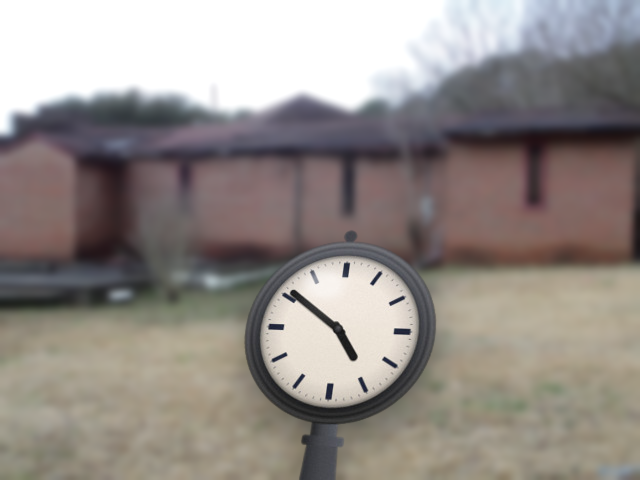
4:51
